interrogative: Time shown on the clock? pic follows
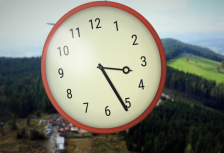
3:26
